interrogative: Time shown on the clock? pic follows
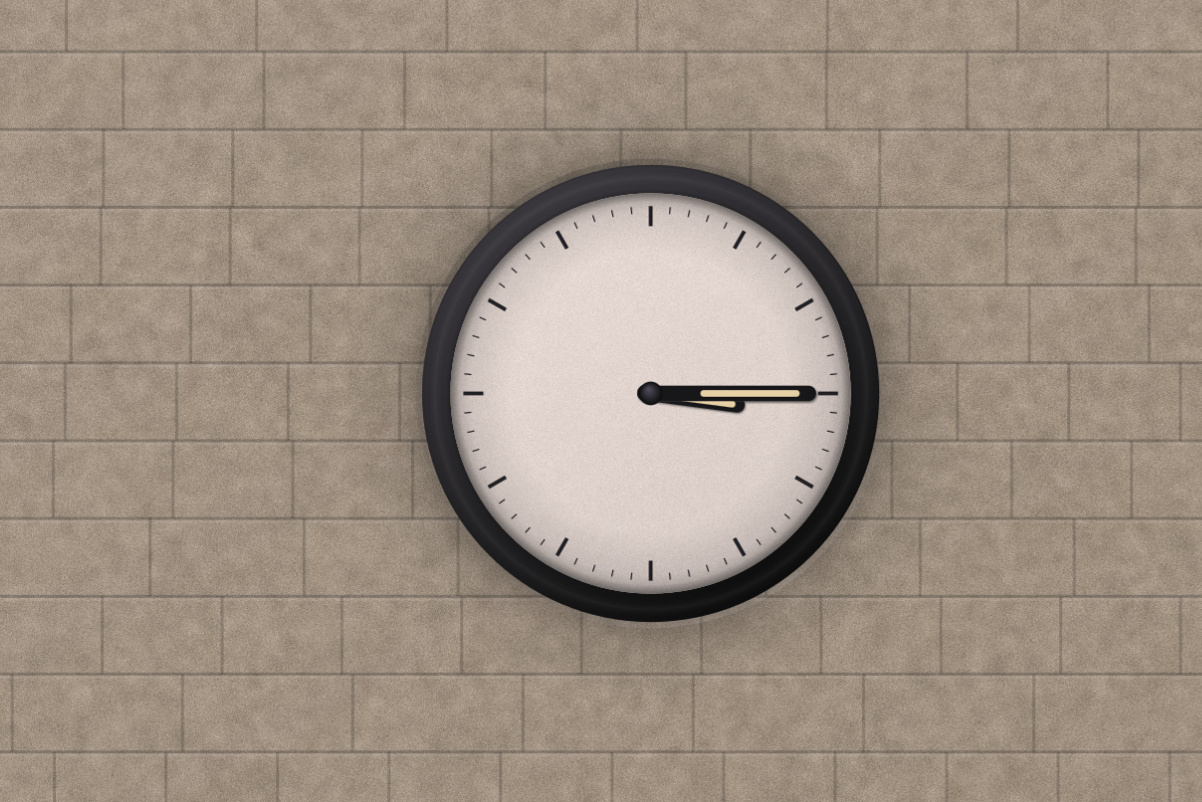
3:15
